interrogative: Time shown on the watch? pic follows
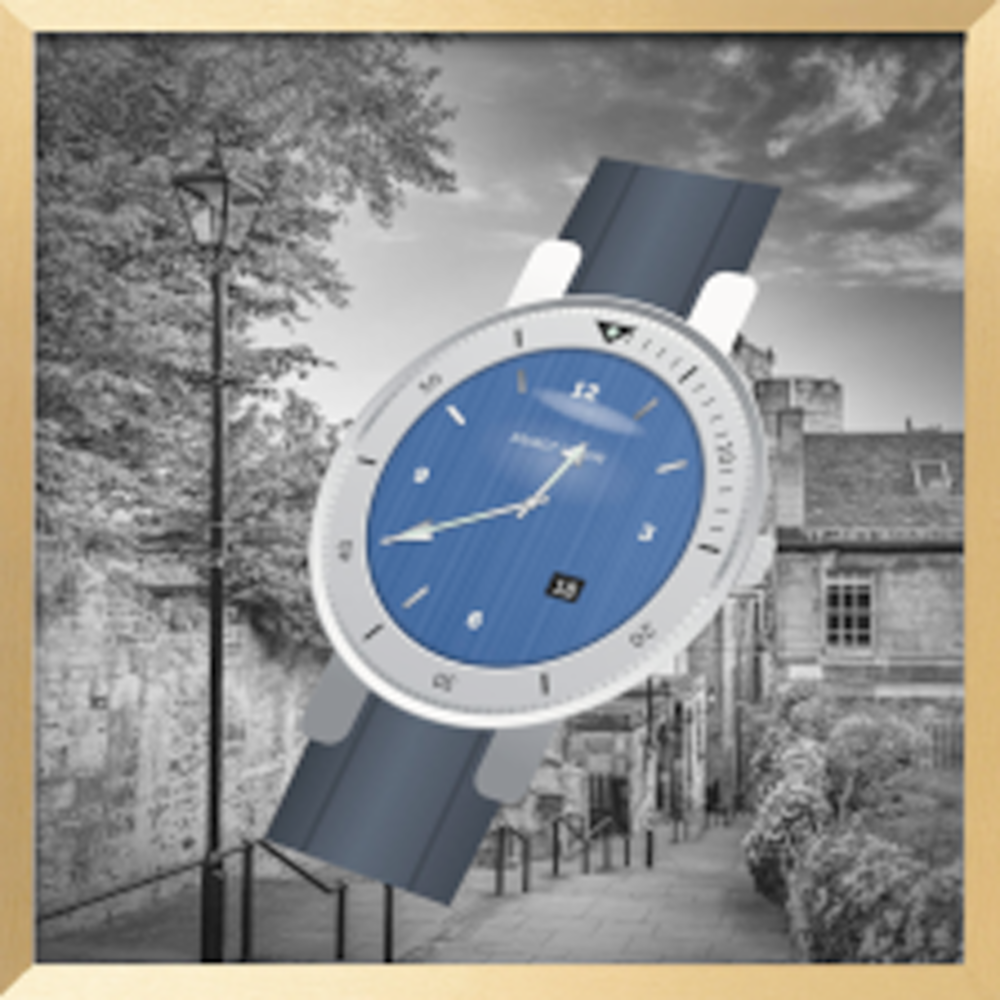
12:40
